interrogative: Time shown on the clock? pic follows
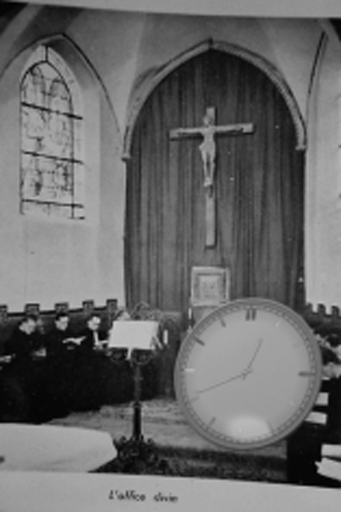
12:41
